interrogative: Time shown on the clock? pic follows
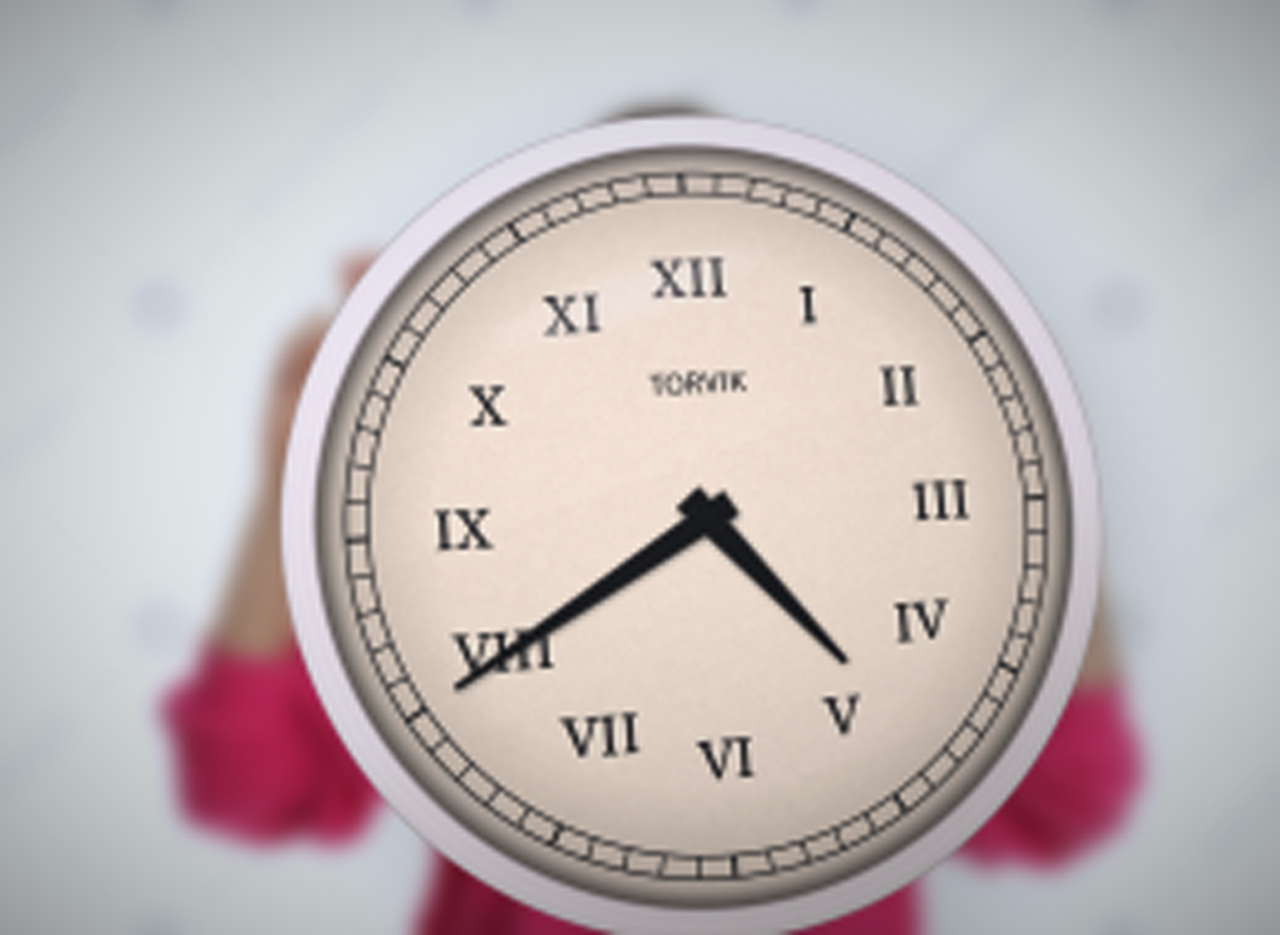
4:40
